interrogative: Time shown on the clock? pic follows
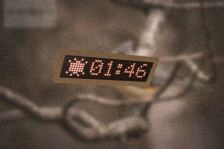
1:46
